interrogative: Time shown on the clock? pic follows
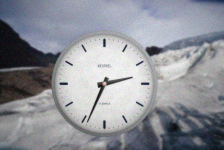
2:34
